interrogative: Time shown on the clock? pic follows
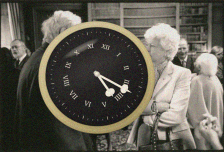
4:17
